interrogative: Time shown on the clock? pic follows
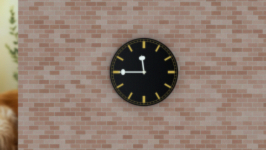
11:45
